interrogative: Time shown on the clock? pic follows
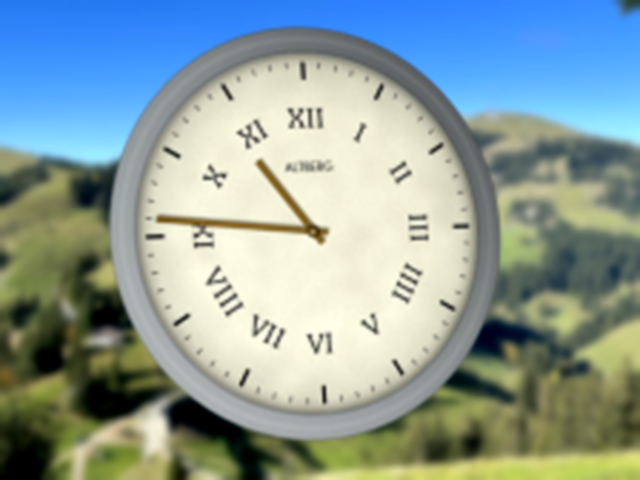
10:46
